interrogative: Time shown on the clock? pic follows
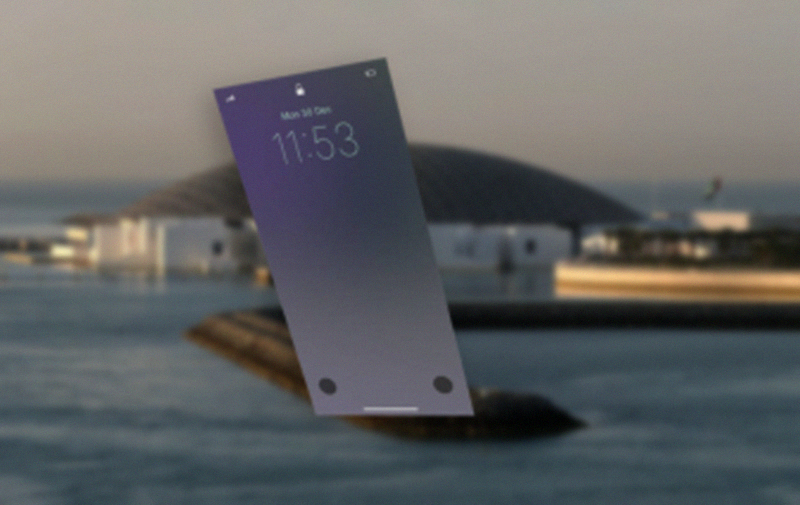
11:53
